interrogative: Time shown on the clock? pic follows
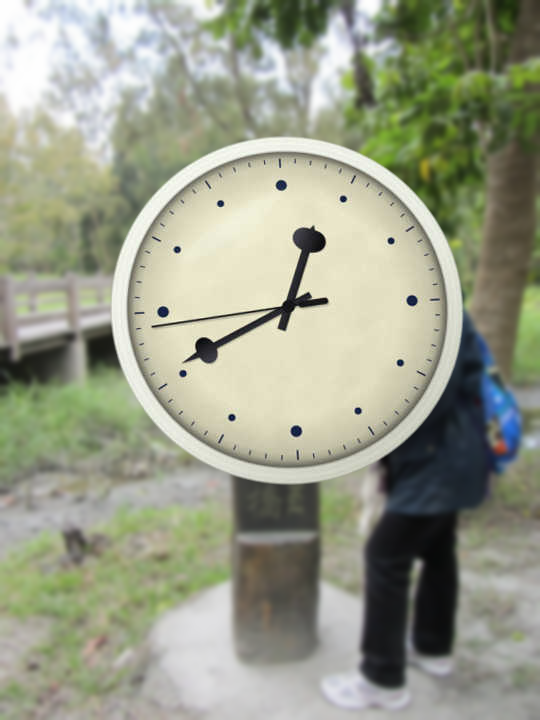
12:40:44
